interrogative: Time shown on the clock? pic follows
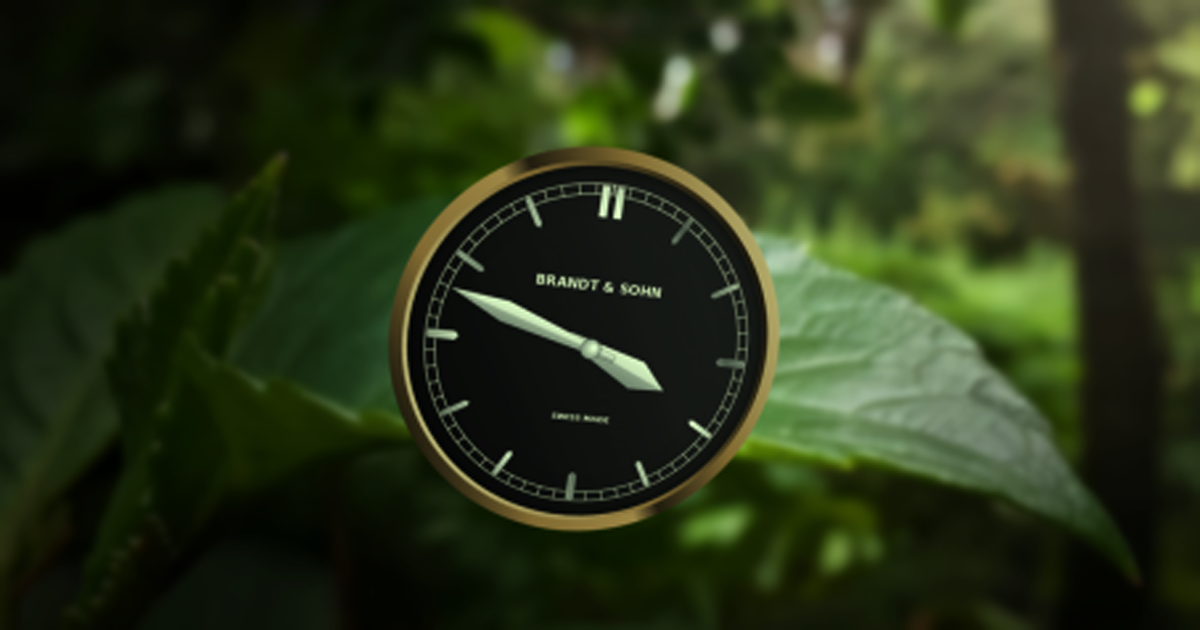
3:48
